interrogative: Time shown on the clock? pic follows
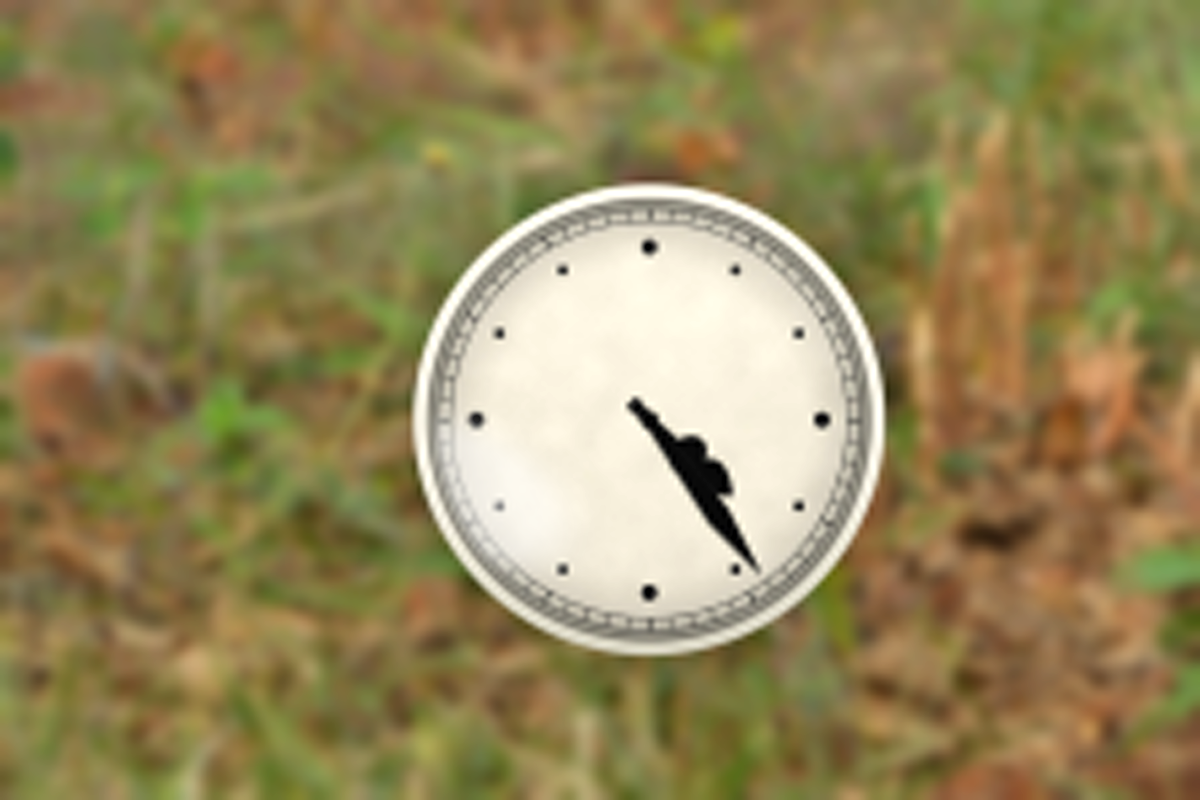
4:24
